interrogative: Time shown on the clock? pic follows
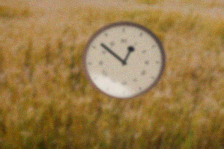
12:52
